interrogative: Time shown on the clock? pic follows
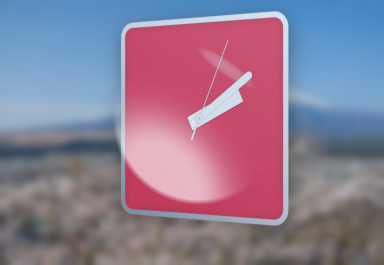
2:09:04
